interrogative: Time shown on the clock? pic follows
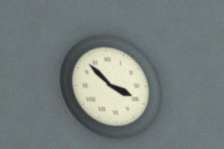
3:53
